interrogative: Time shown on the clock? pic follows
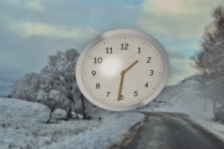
1:31
